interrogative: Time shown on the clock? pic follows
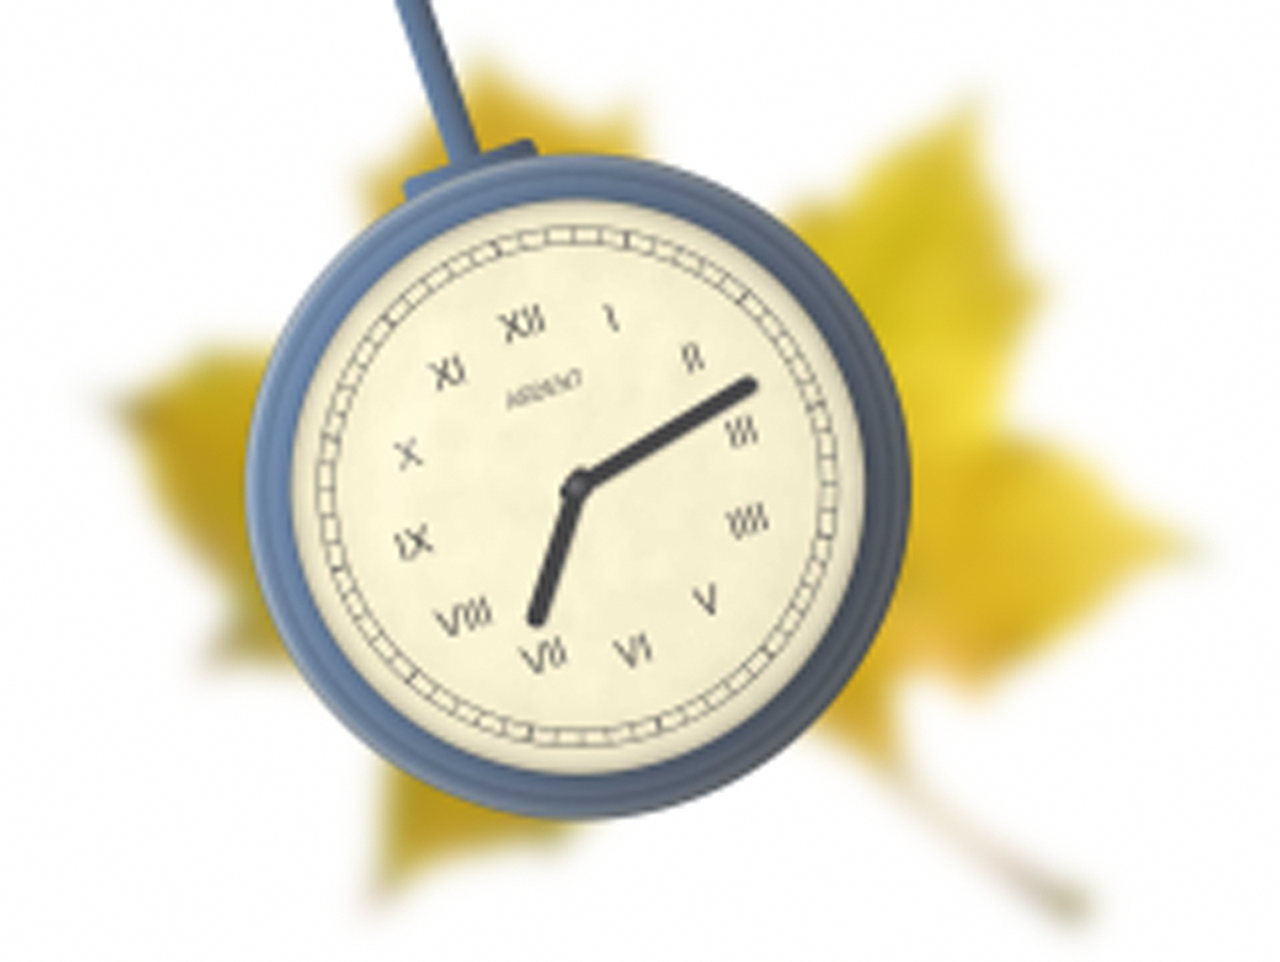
7:13
